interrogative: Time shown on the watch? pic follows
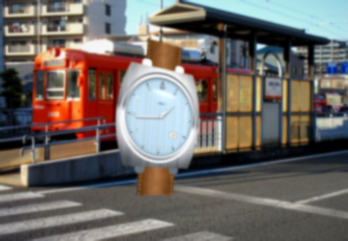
1:44
